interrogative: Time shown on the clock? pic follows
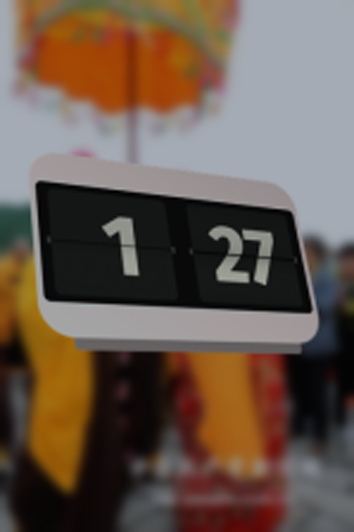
1:27
